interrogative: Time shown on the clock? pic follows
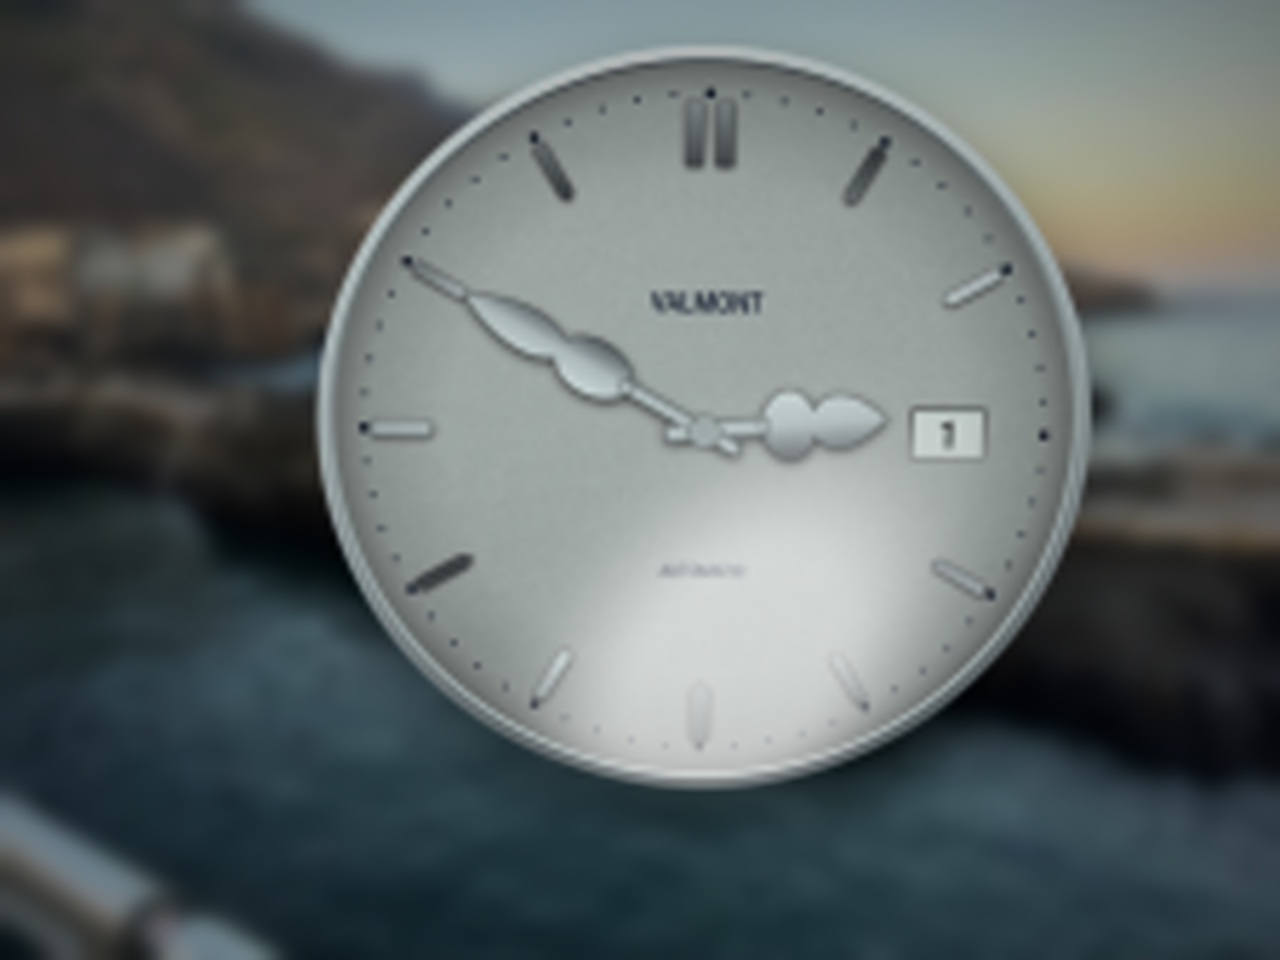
2:50
